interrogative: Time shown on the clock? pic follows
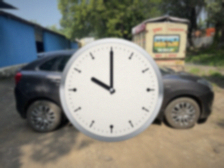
10:00
